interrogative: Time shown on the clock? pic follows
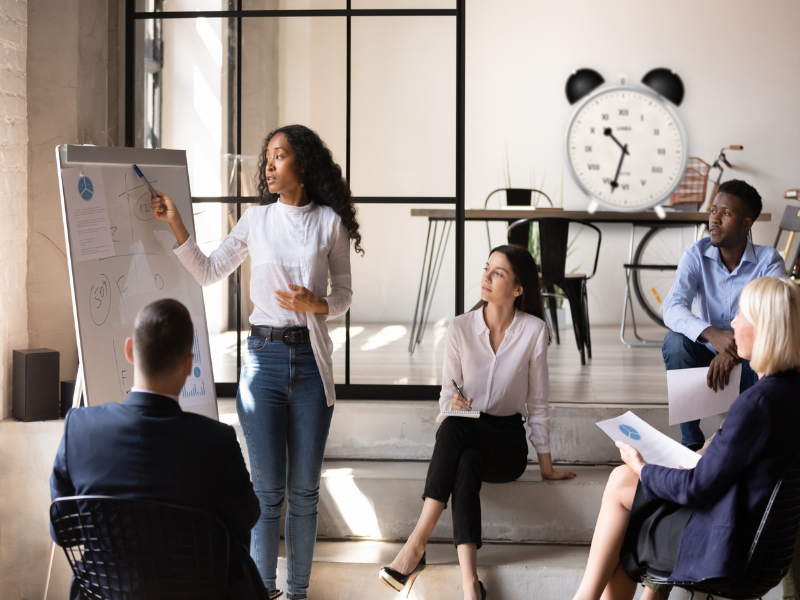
10:33
